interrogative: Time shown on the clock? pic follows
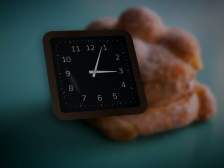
3:04
